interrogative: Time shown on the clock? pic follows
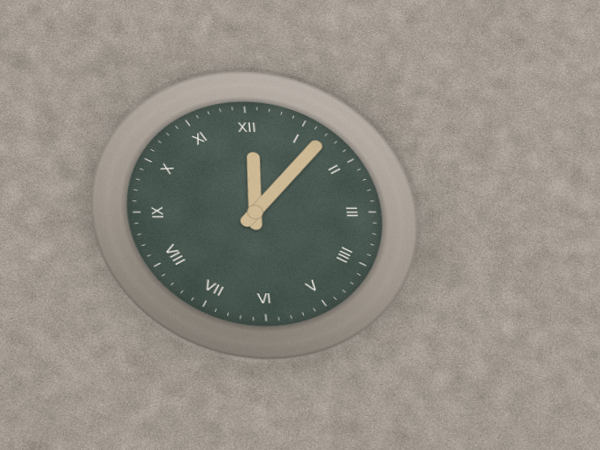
12:07
